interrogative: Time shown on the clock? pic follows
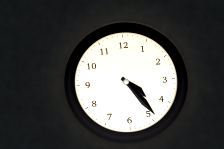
4:24
